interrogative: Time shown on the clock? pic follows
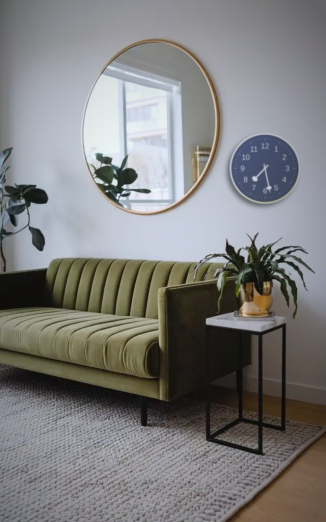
7:28
